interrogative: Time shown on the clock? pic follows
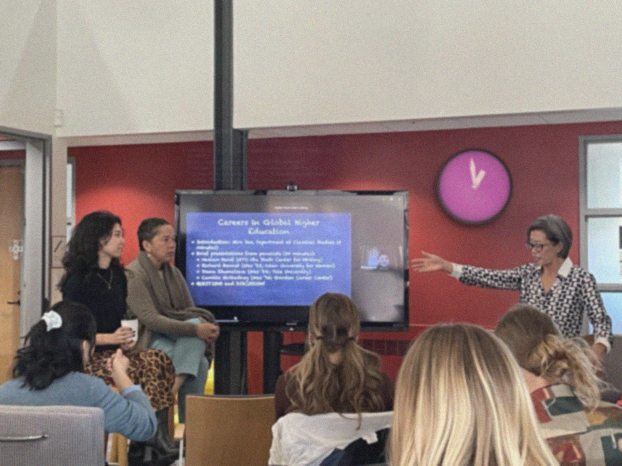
12:59
